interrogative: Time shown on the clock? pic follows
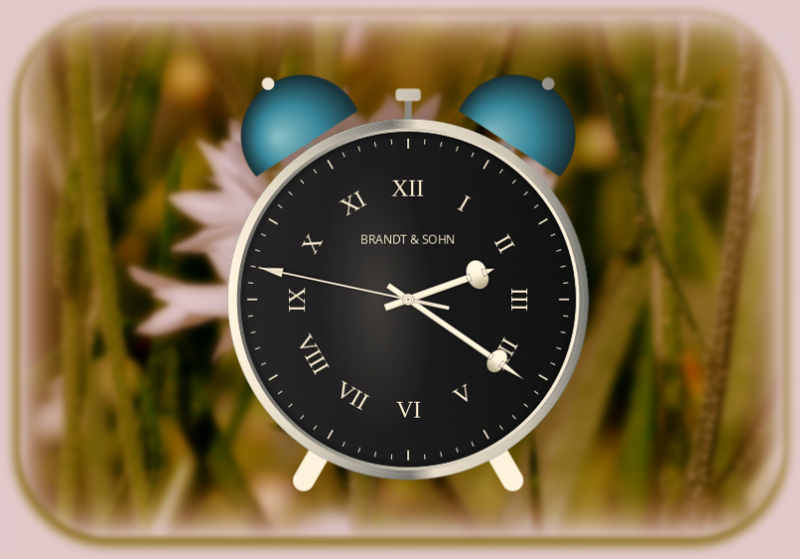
2:20:47
